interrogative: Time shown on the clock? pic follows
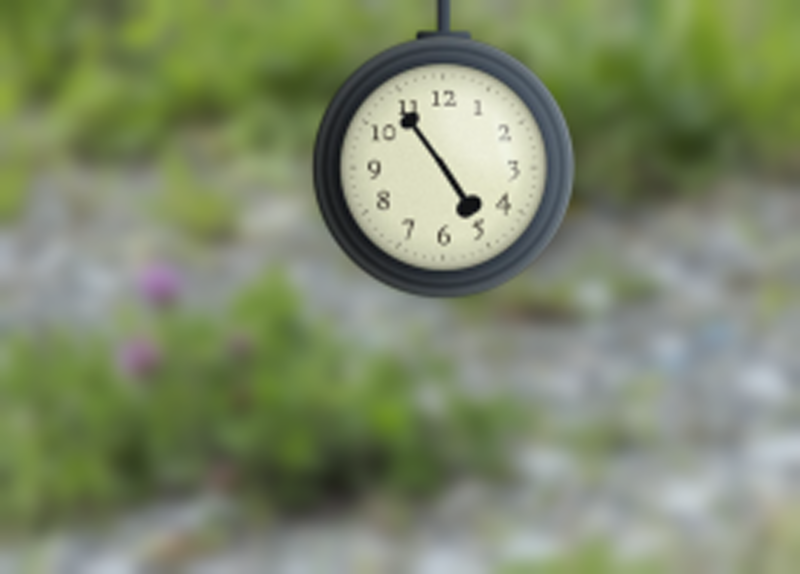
4:54
